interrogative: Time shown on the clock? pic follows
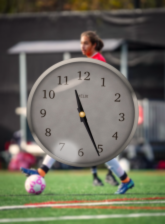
11:26
